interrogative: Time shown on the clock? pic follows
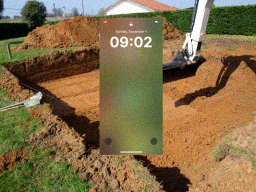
9:02
